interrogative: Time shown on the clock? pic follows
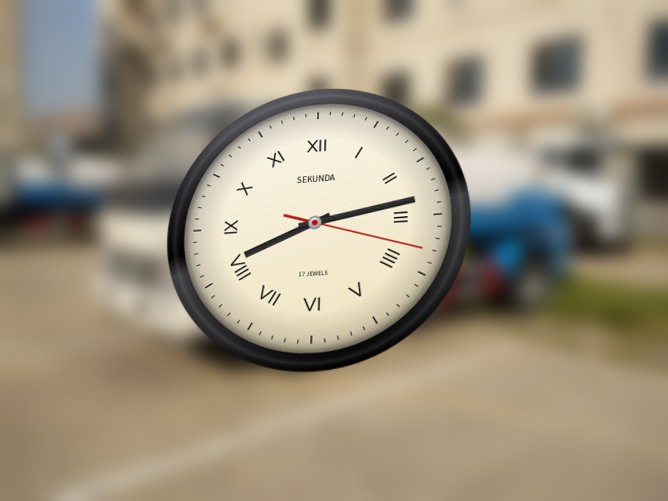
8:13:18
